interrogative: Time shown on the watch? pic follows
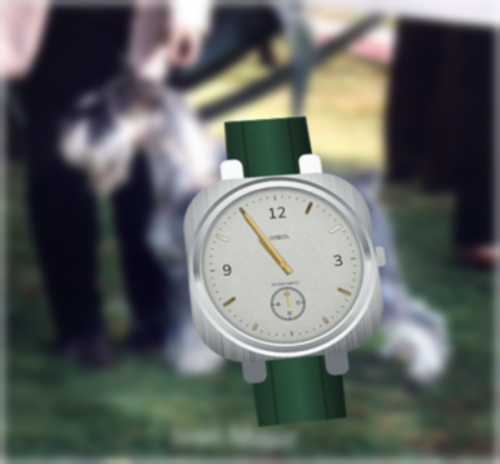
10:55
